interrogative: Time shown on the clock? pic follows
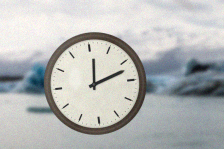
12:12
